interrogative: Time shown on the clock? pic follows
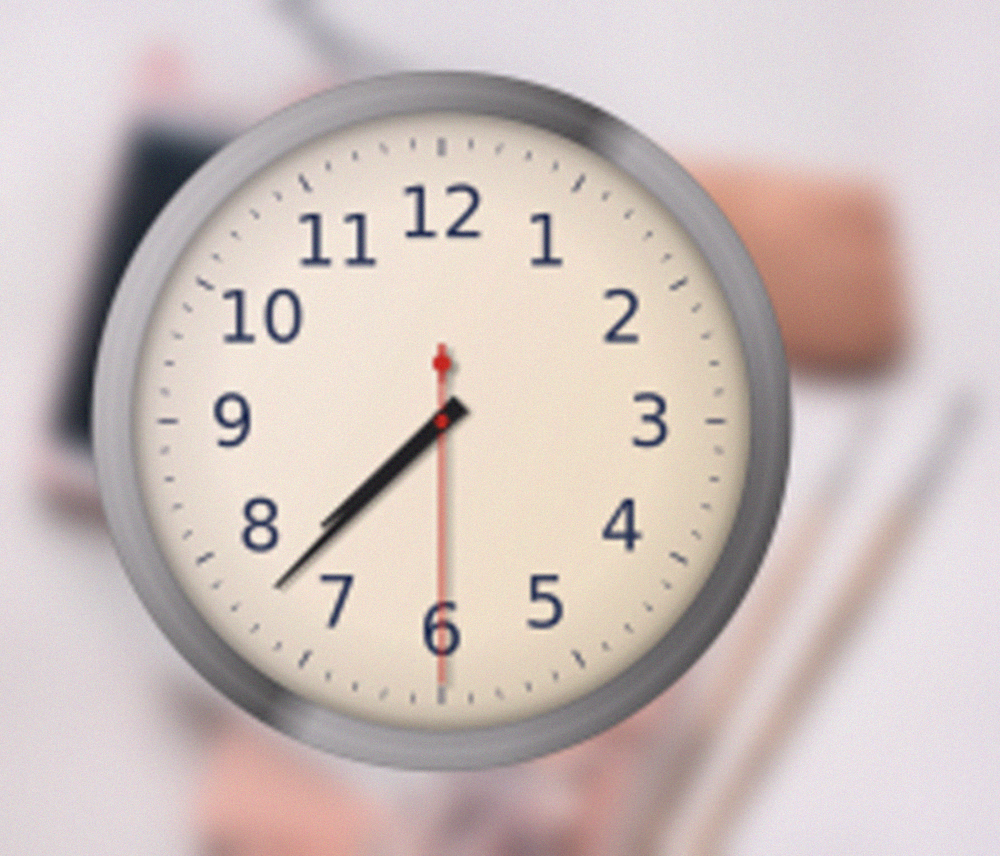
7:37:30
